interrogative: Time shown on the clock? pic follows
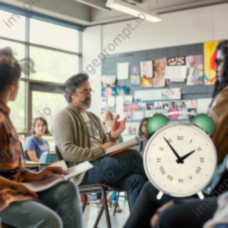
1:54
